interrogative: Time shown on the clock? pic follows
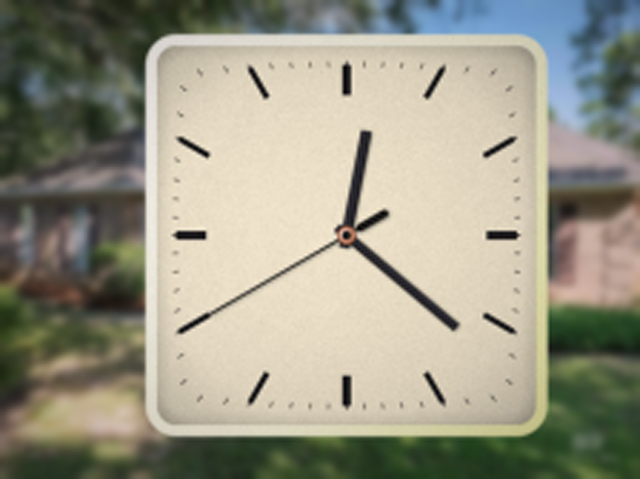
12:21:40
